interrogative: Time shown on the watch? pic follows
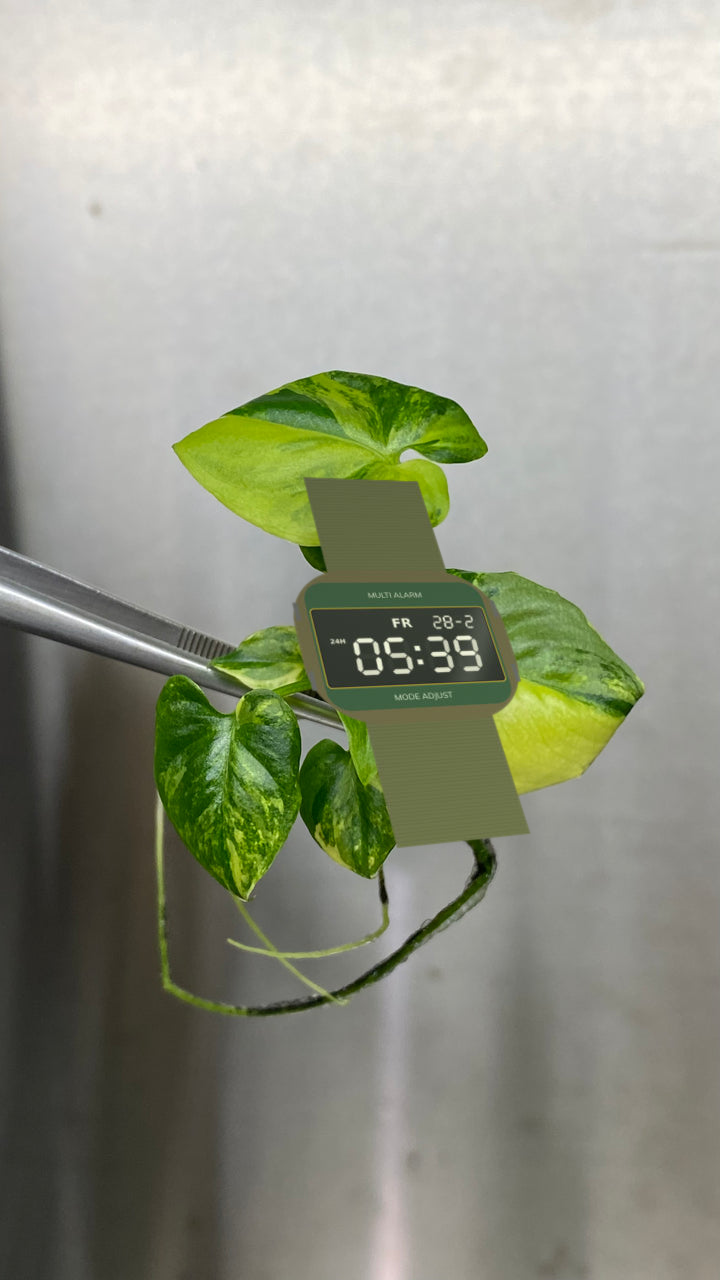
5:39
